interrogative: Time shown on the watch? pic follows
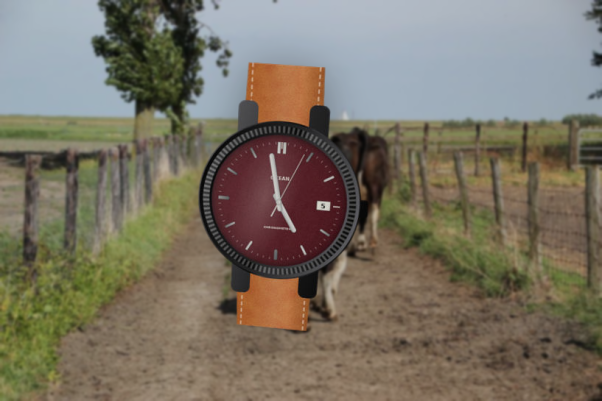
4:58:04
